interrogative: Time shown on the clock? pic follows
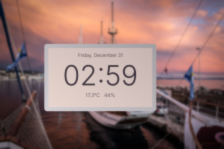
2:59
